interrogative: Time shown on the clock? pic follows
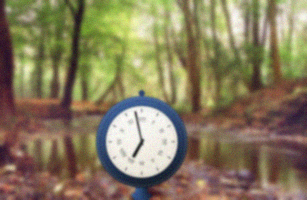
6:58
